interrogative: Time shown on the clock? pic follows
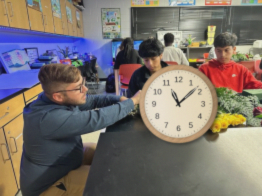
11:08
